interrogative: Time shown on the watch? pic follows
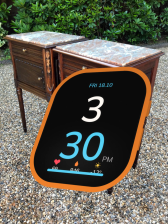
3:30
